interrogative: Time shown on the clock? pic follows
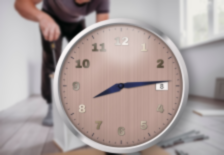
8:14
